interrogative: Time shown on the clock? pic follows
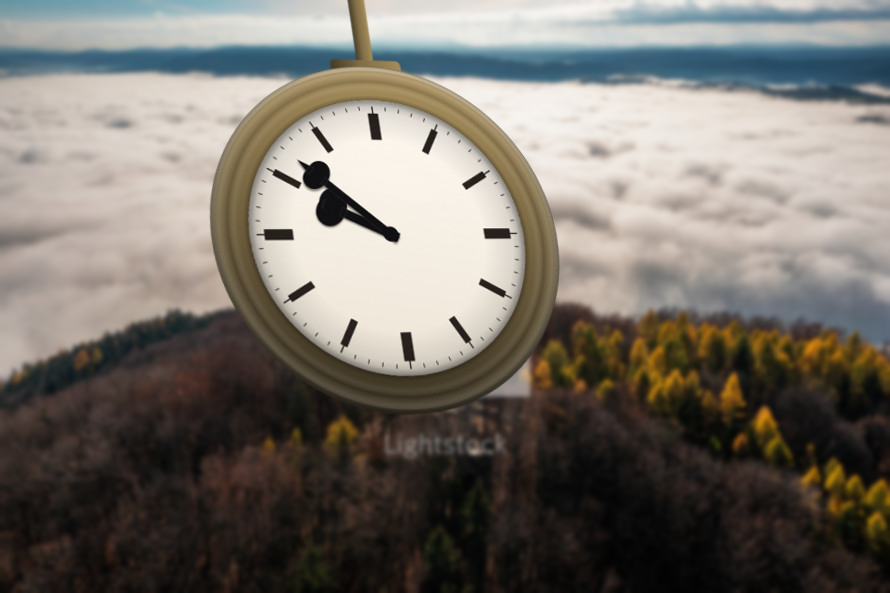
9:52
